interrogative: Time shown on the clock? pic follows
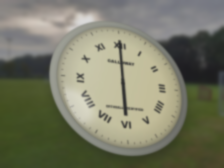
6:00
